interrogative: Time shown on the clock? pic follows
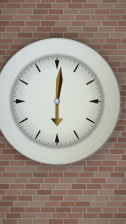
6:01
